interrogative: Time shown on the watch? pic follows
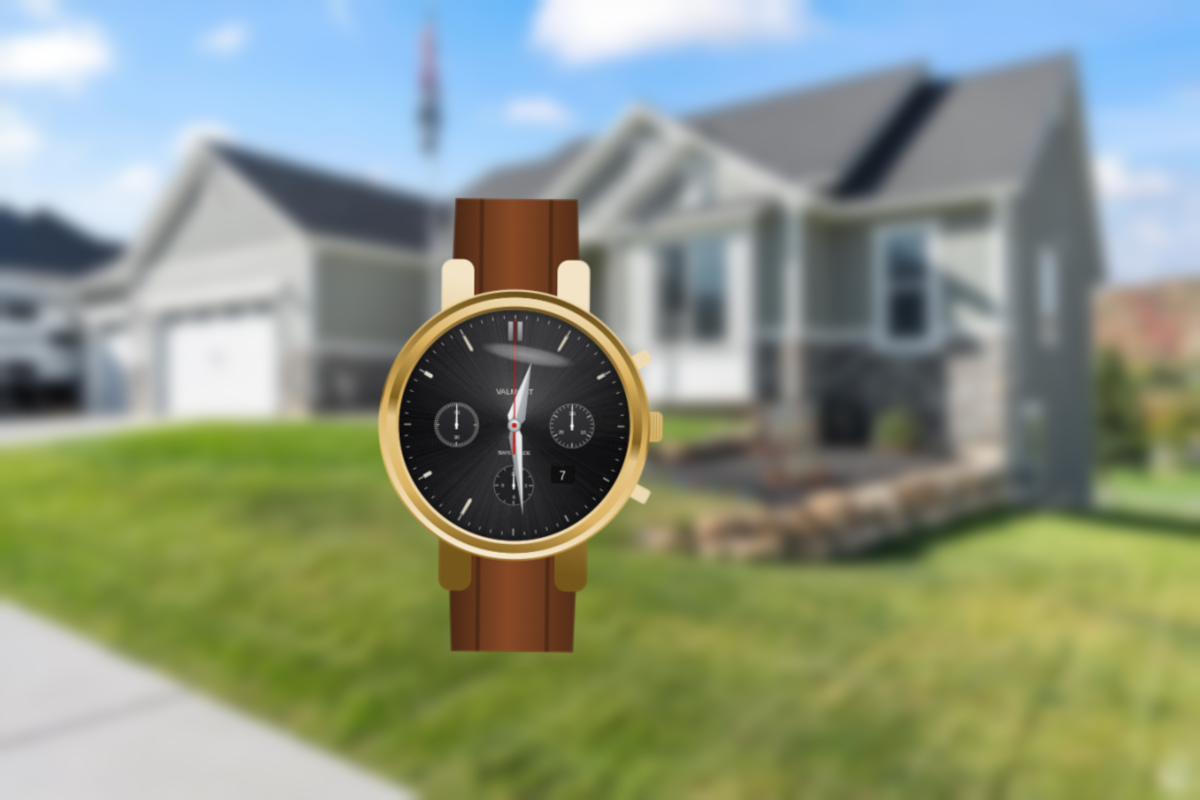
12:29
